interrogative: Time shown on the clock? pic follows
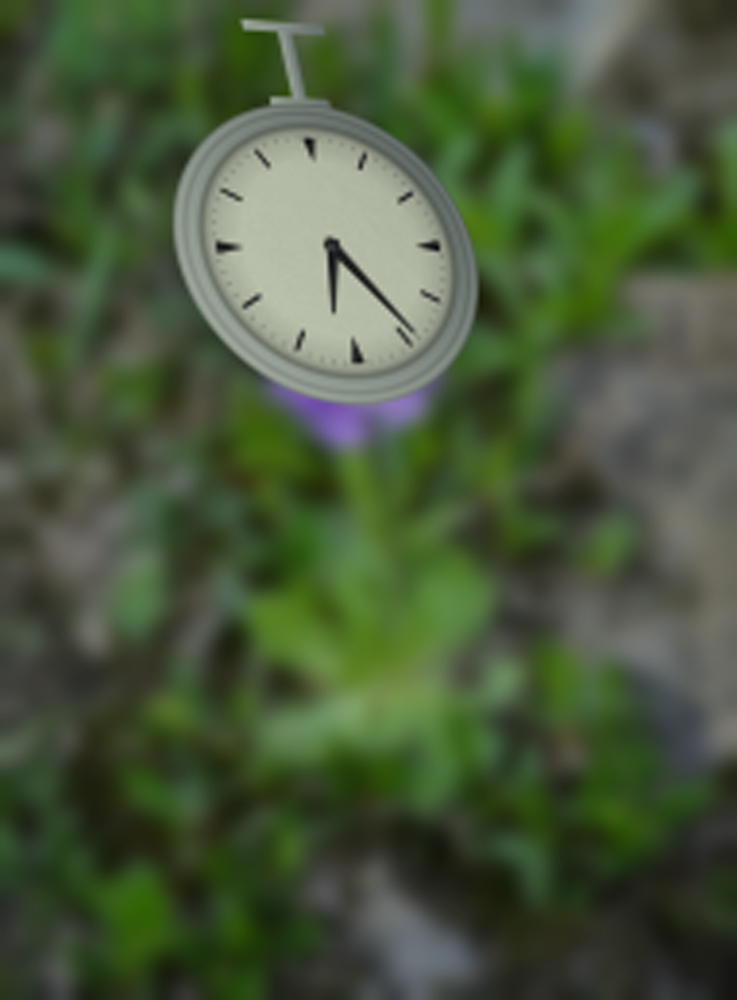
6:24
